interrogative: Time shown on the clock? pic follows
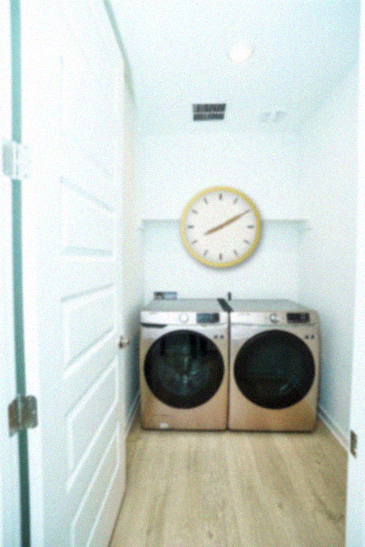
8:10
